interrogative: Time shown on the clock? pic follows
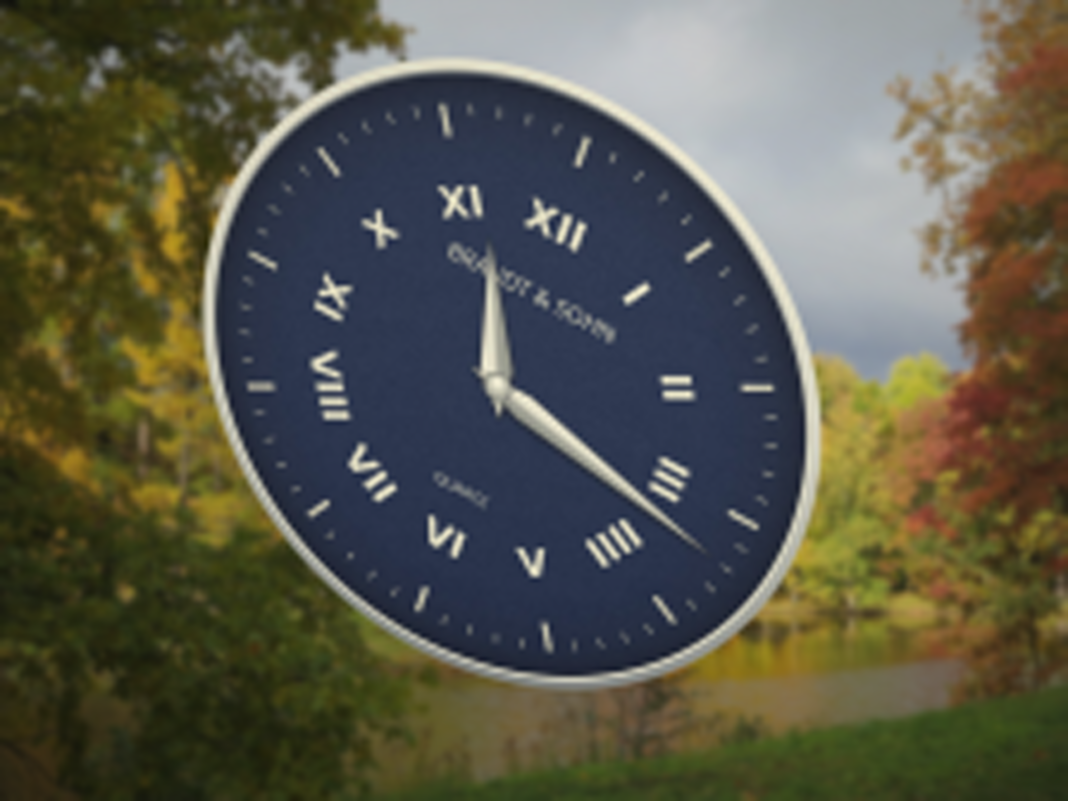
11:17
